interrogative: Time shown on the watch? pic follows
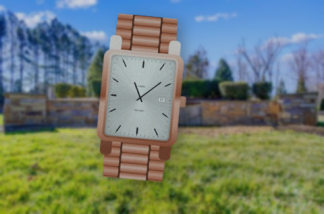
11:08
